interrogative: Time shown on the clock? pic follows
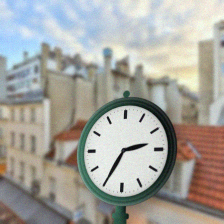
2:35
